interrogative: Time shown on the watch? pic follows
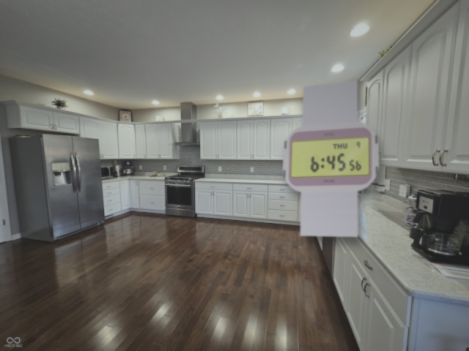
6:45:56
